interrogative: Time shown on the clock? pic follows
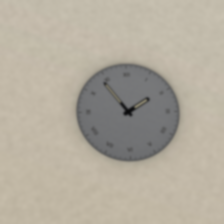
1:54
